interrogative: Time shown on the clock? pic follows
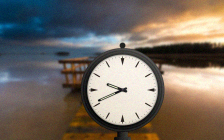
9:41
